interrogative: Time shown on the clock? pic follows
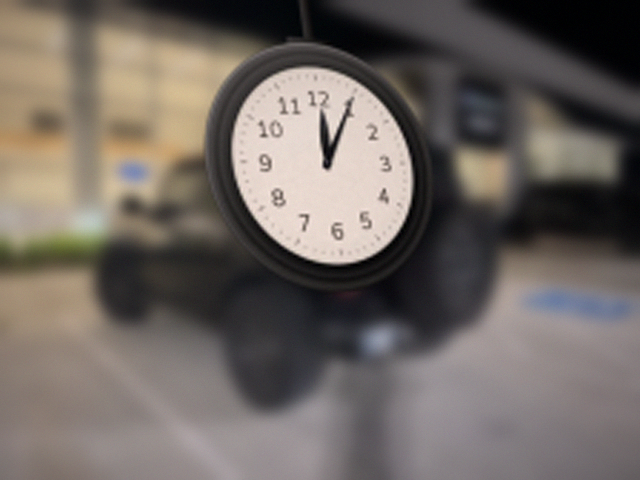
12:05
